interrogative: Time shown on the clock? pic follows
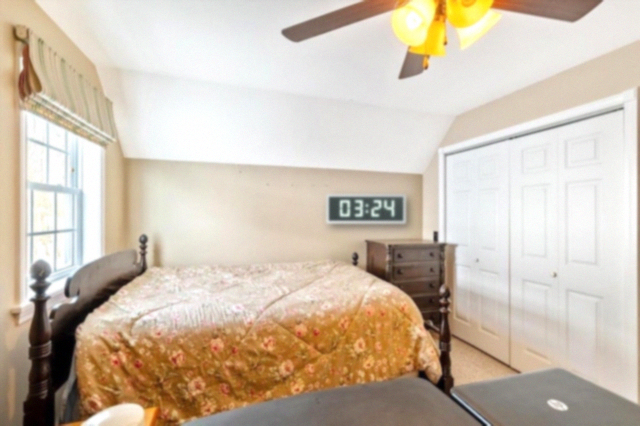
3:24
